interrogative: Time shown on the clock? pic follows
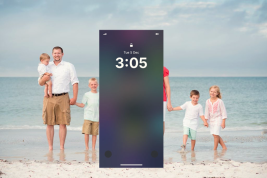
3:05
